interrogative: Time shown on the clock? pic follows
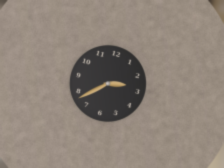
2:38
